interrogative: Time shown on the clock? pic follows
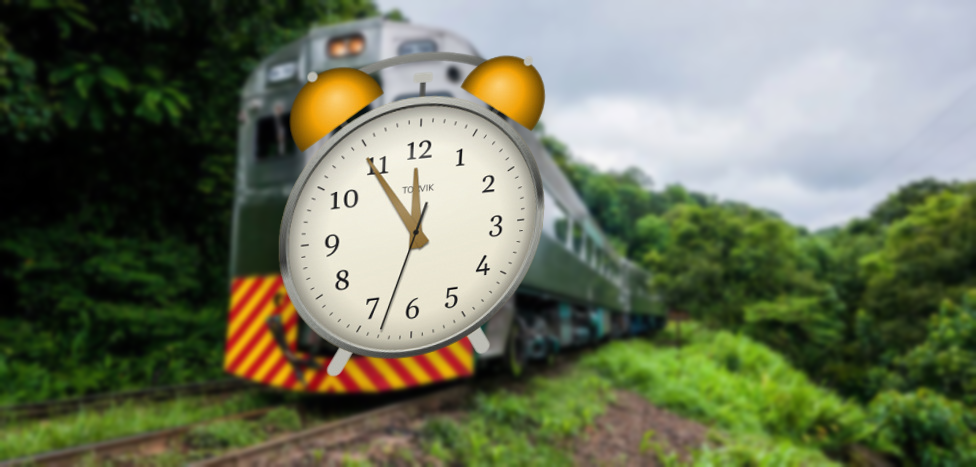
11:54:33
